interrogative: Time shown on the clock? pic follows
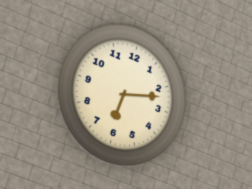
6:12
